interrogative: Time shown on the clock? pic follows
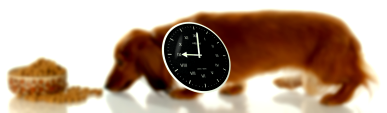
9:01
